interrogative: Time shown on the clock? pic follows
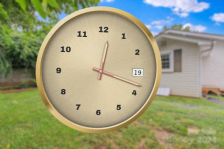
12:18
